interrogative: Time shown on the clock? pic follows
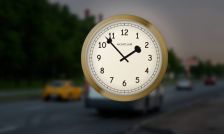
1:53
